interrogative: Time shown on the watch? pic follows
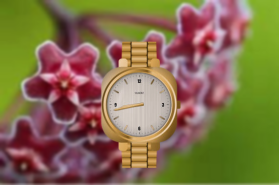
8:43
